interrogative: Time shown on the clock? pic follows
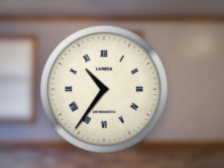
10:36
